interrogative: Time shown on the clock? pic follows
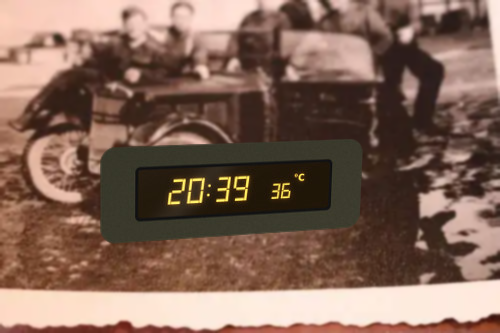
20:39
